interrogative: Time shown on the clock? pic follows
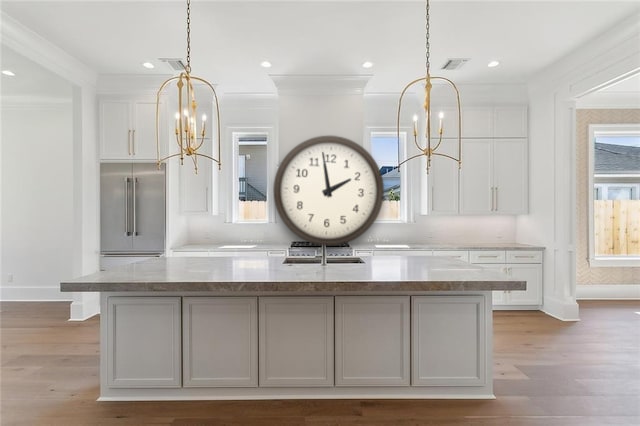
1:58
